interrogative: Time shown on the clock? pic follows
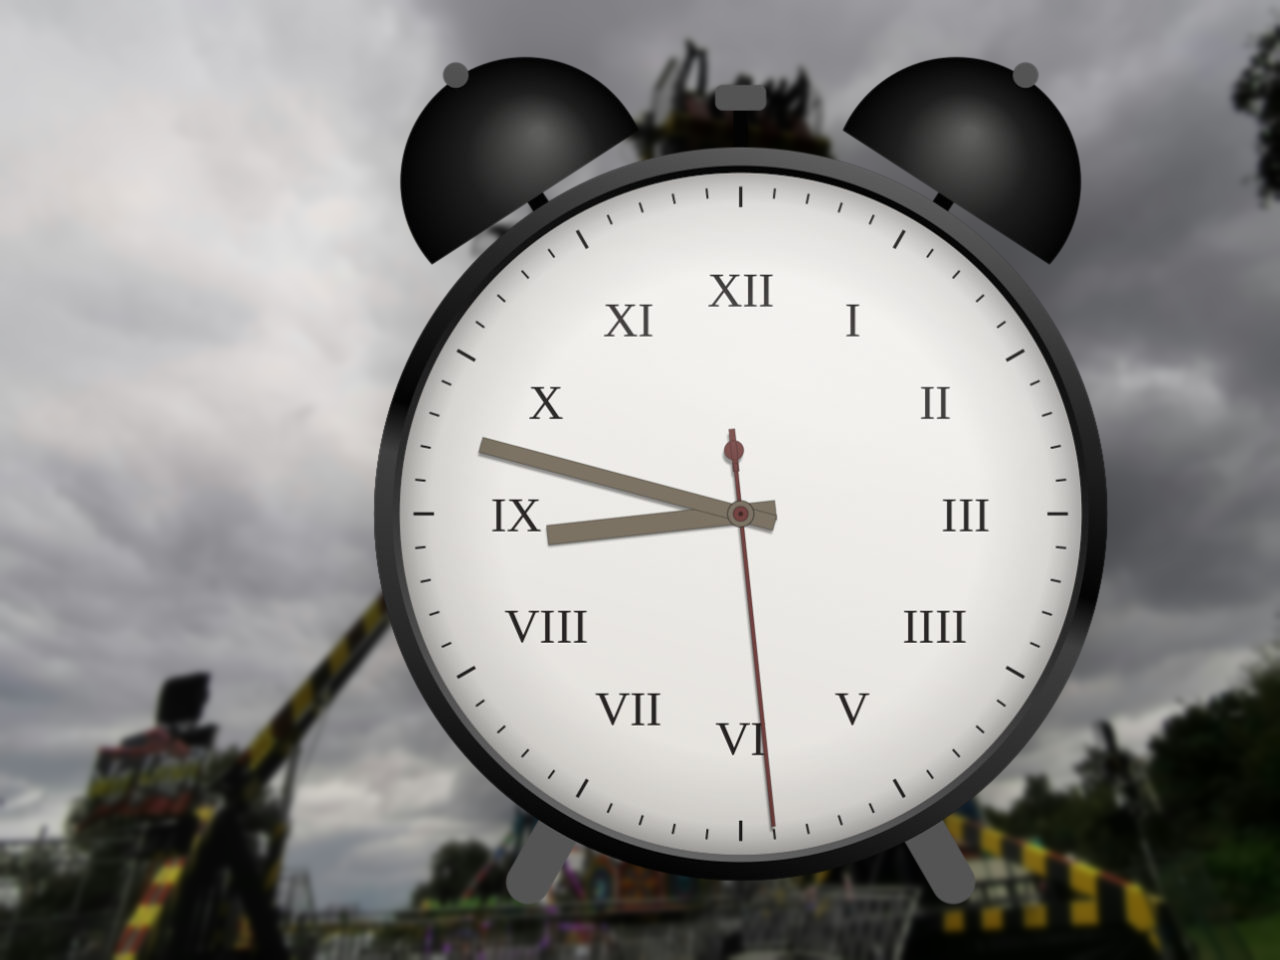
8:47:29
